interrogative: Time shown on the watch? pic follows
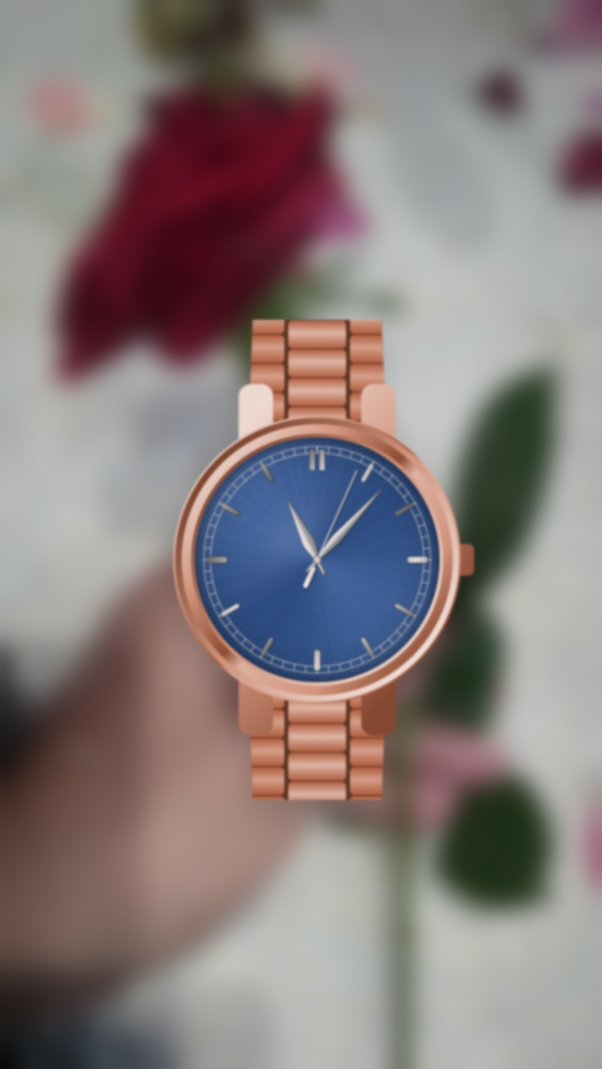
11:07:04
